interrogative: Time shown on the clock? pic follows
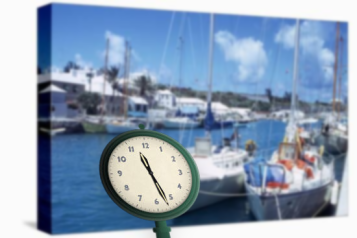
11:27
